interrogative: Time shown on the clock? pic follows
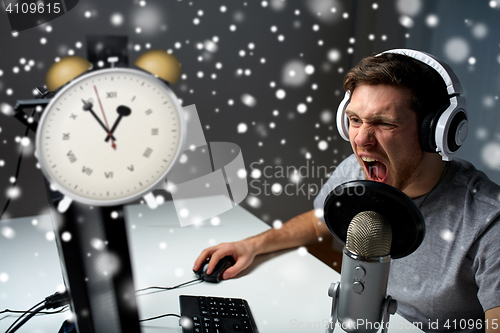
12:53:57
